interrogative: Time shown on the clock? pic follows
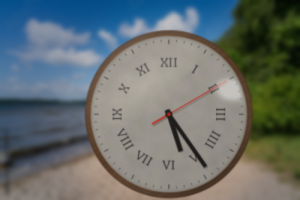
5:24:10
